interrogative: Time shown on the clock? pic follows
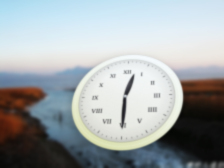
12:30
